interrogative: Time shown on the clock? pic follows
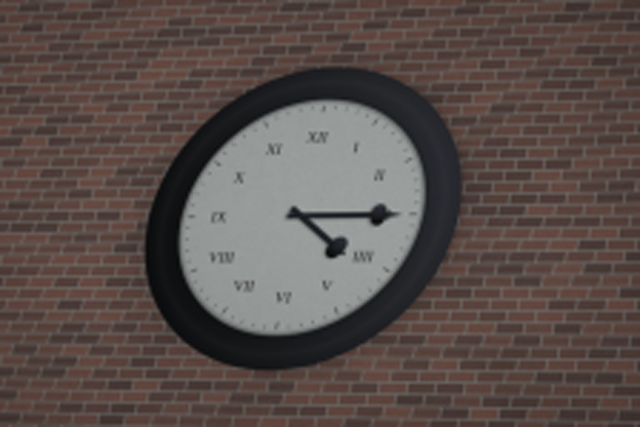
4:15
